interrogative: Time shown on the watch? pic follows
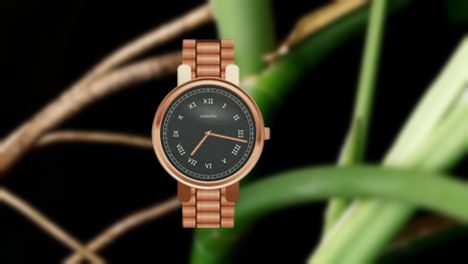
7:17
